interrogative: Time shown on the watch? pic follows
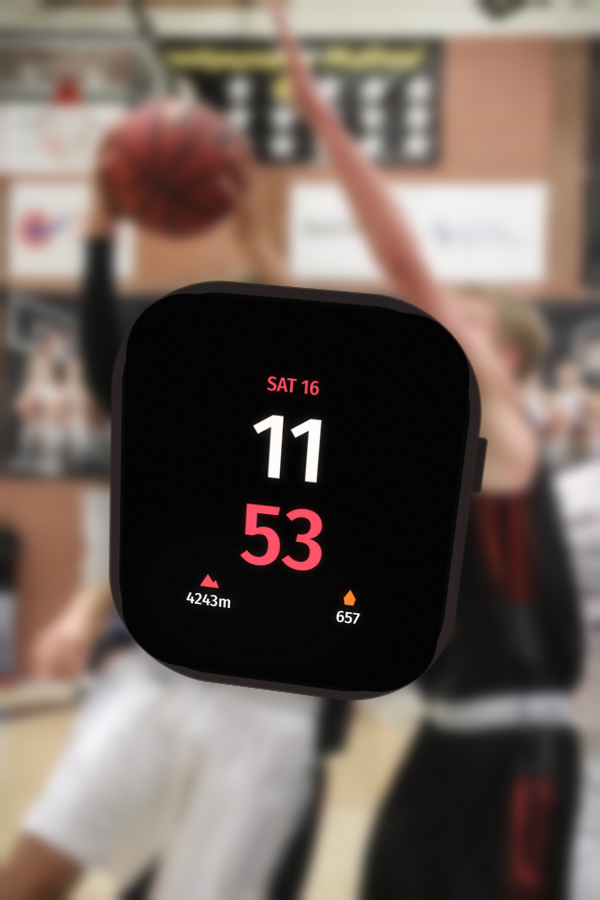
11:53
